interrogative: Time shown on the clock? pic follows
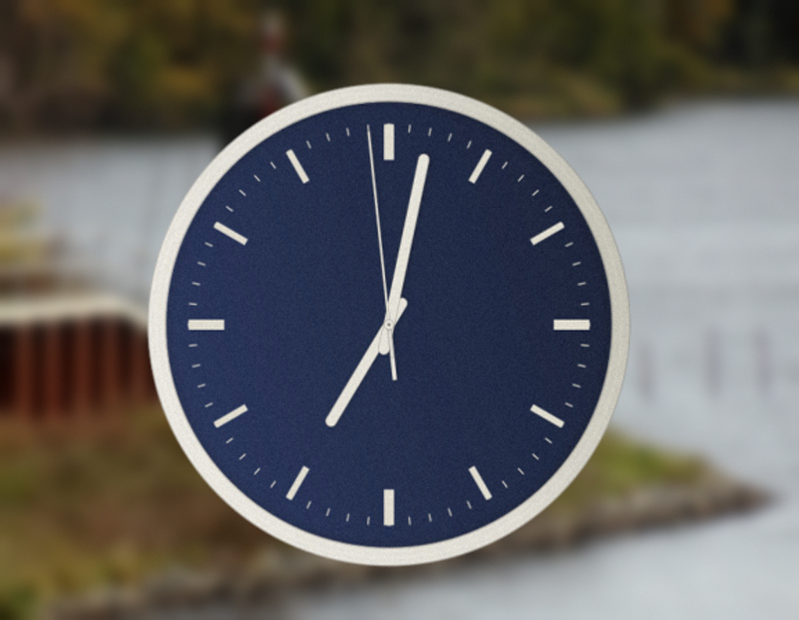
7:01:59
